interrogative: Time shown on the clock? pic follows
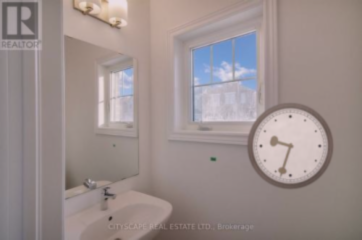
9:33
